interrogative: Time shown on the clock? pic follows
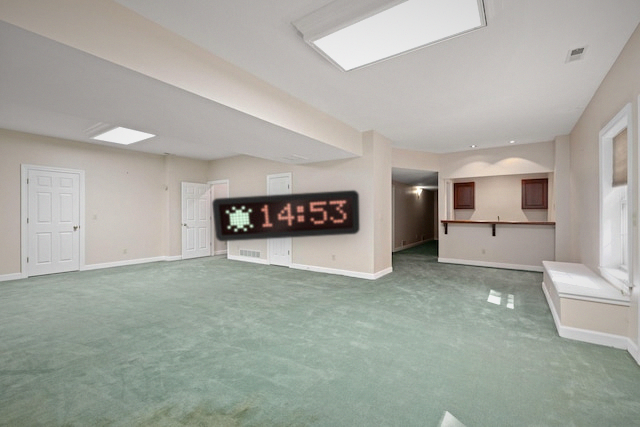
14:53
